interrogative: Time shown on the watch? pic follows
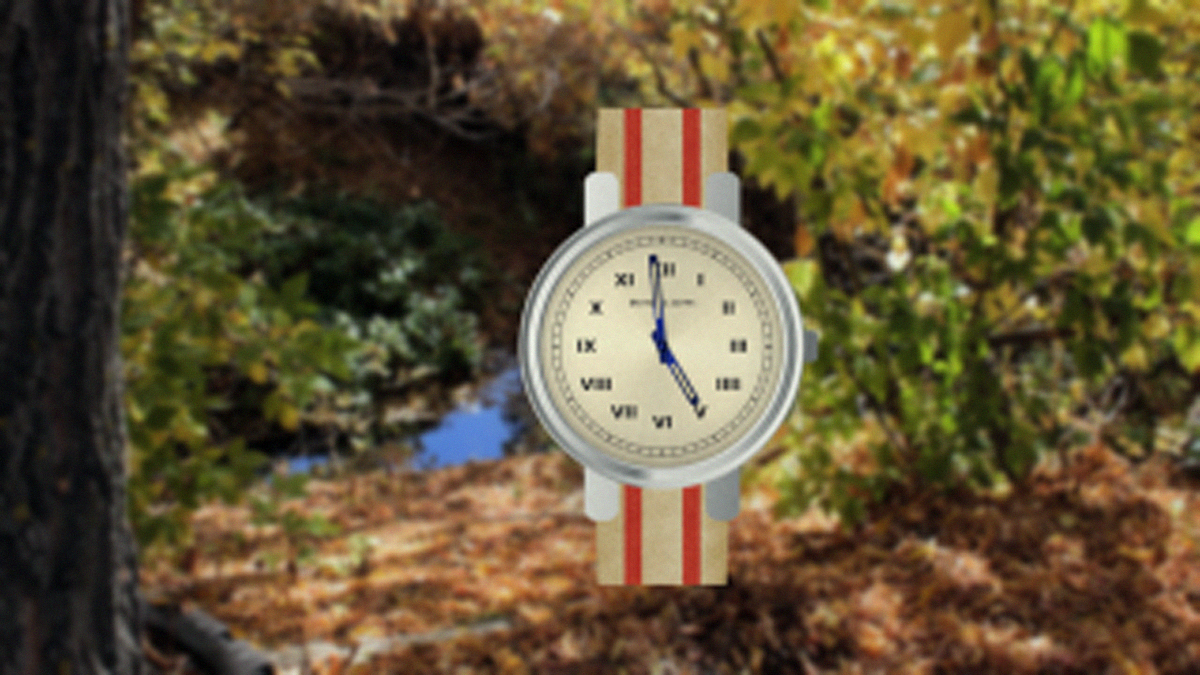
4:59
